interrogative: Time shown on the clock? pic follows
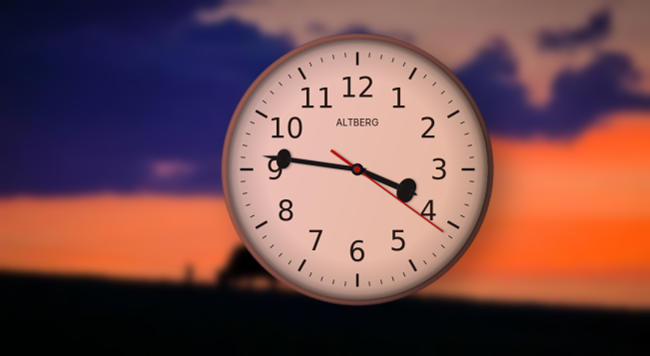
3:46:21
